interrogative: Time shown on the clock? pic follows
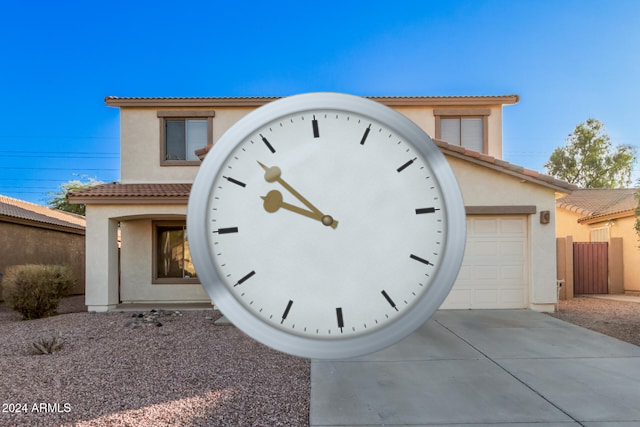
9:53
